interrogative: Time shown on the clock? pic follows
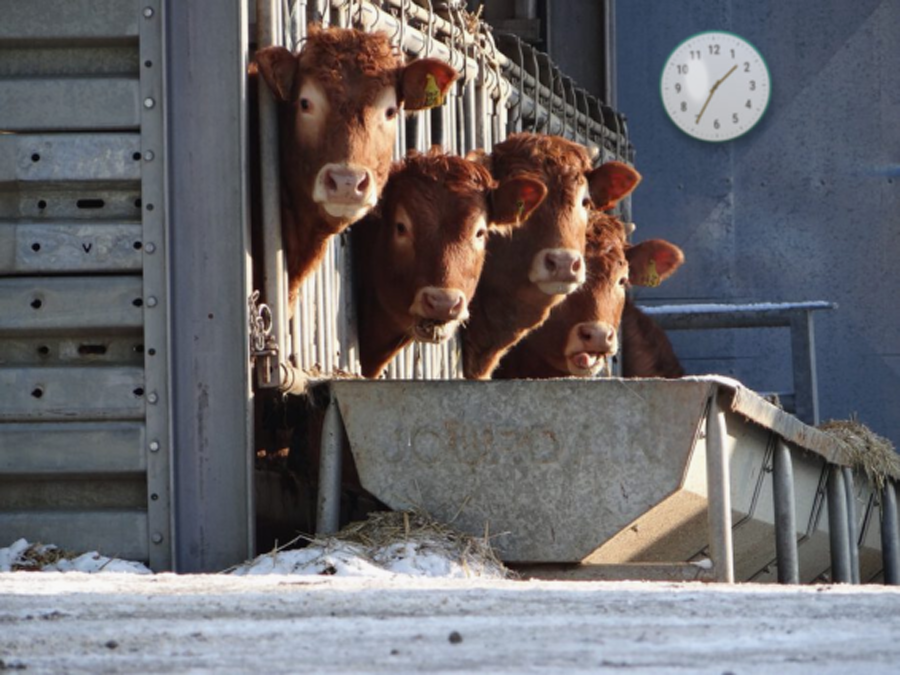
1:35
